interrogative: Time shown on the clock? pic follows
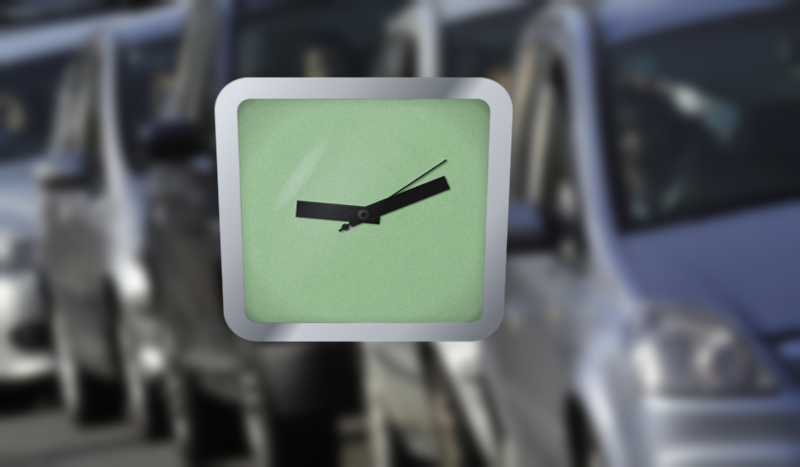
9:11:09
